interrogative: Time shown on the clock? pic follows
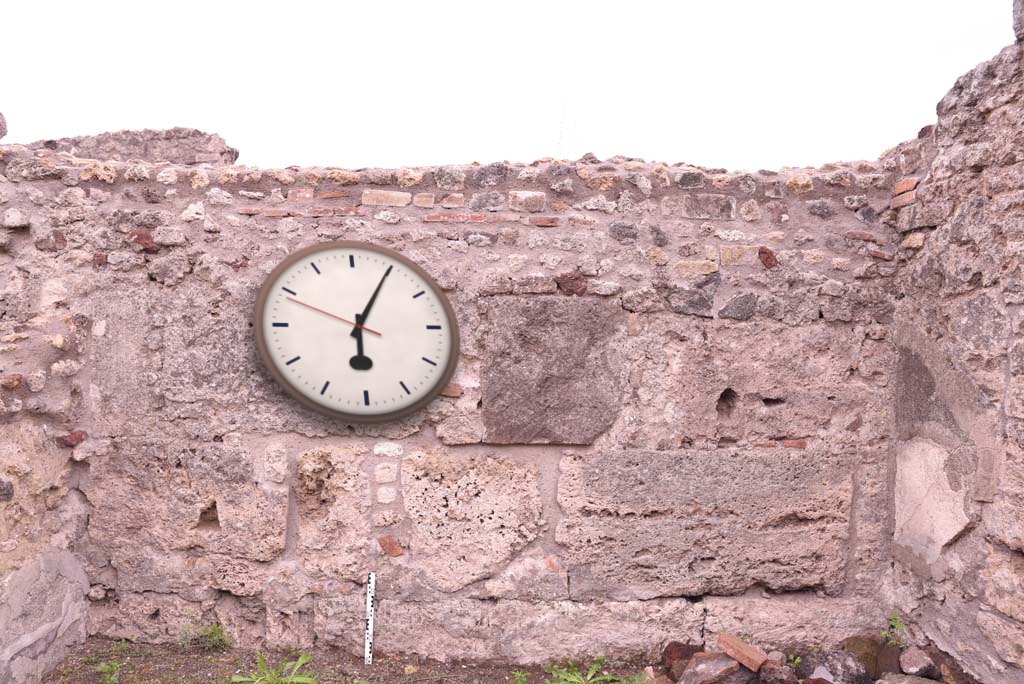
6:04:49
